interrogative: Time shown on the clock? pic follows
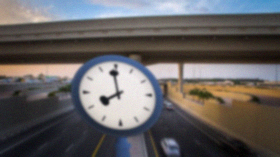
7:59
